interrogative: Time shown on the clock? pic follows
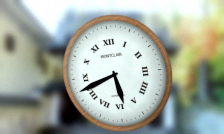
5:42
